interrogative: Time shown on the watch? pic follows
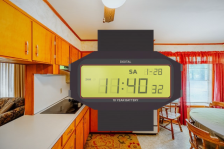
11:40:32
